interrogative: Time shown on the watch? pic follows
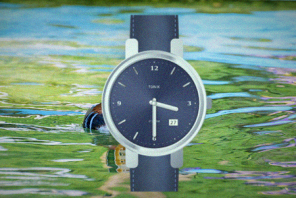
3:30
